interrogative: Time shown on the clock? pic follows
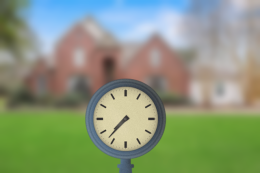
7:37
